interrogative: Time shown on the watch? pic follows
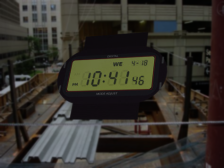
10:41:46
